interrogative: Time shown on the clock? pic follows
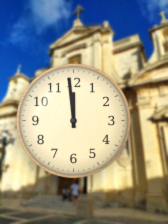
11:59
